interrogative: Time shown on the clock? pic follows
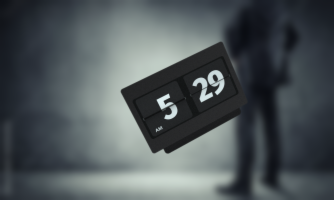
5:29
